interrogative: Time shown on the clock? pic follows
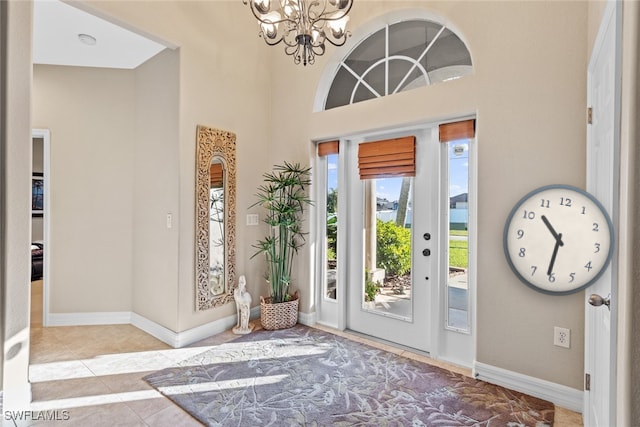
10:31
